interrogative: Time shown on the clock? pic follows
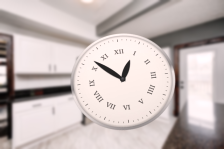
12:52
